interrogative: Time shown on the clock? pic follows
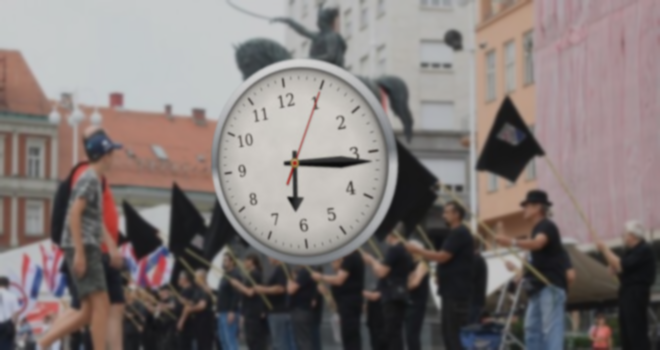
6:16:05
